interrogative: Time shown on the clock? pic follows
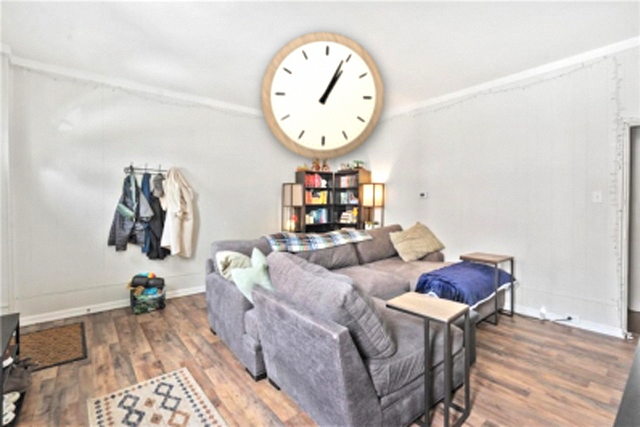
1:04
